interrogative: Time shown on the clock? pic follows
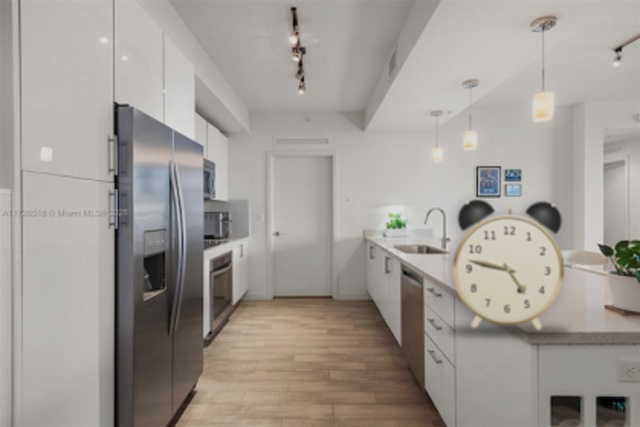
4:47
